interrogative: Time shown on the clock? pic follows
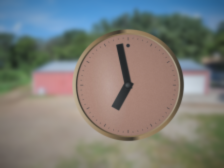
6:58
